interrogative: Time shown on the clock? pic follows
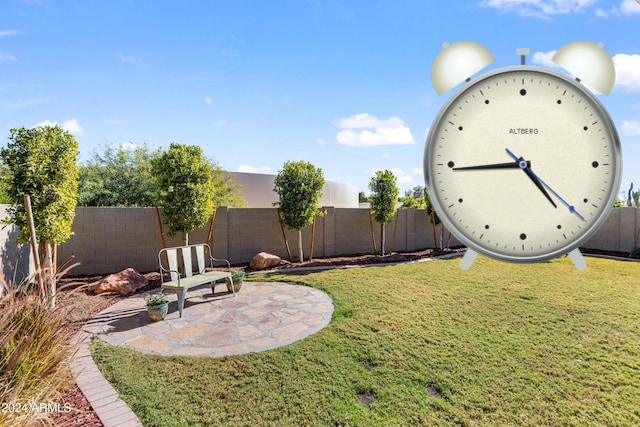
4:44:22
